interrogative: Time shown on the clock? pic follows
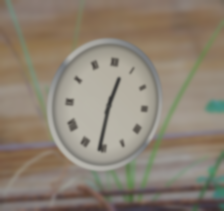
12:31
